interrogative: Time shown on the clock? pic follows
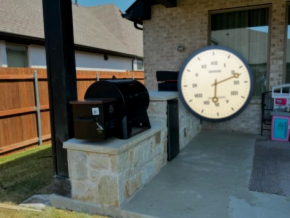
6:12
